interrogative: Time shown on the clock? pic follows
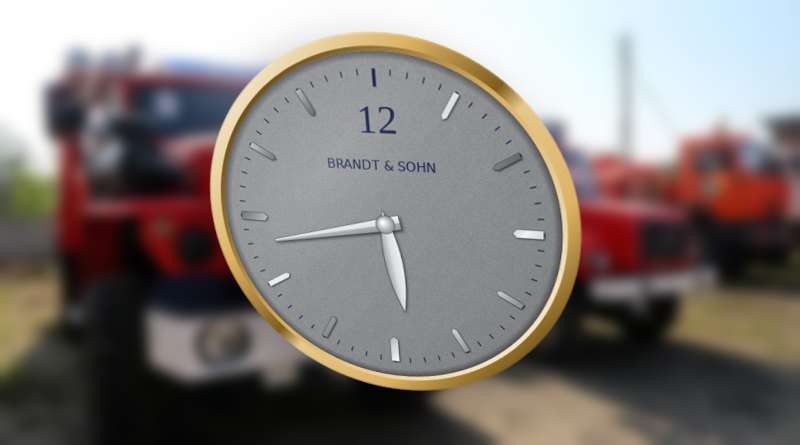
5:43
